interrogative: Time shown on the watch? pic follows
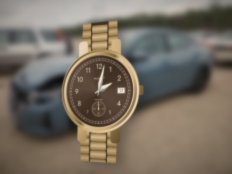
2:02
